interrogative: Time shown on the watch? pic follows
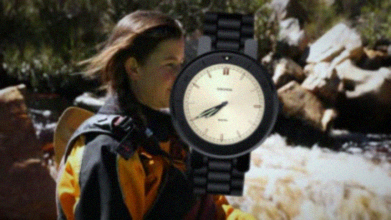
7:40
